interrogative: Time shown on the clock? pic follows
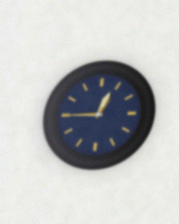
12:45
